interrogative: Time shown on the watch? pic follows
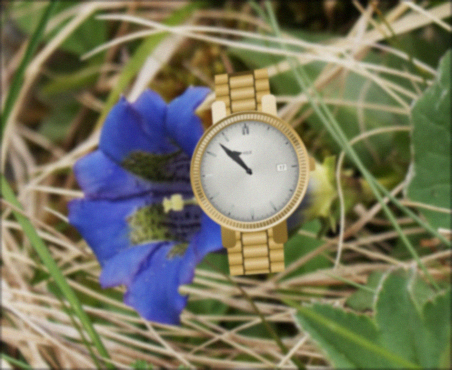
10:53
